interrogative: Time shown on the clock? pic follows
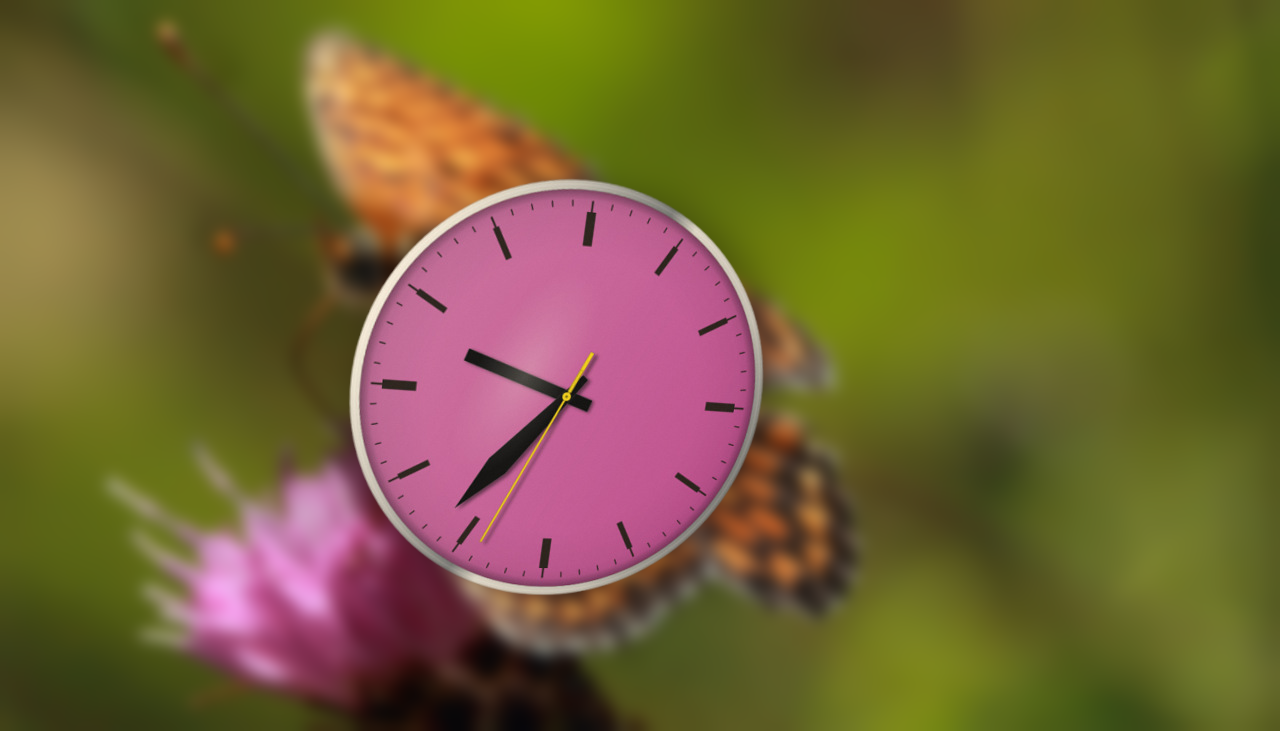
9:36:34
